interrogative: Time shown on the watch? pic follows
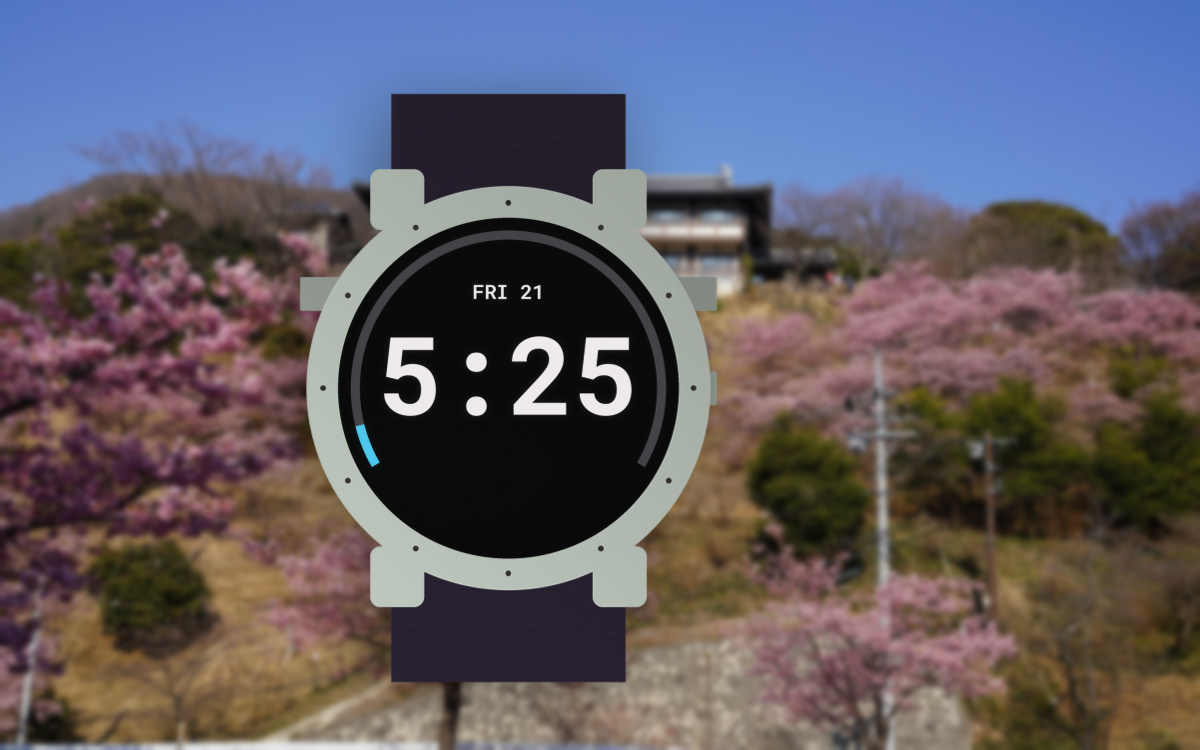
5:25
